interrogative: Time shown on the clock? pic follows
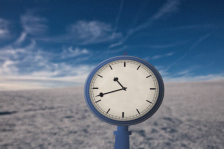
10:42
